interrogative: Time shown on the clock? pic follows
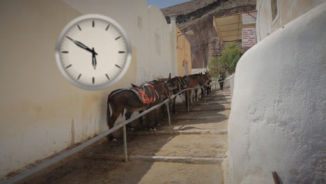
5:50
